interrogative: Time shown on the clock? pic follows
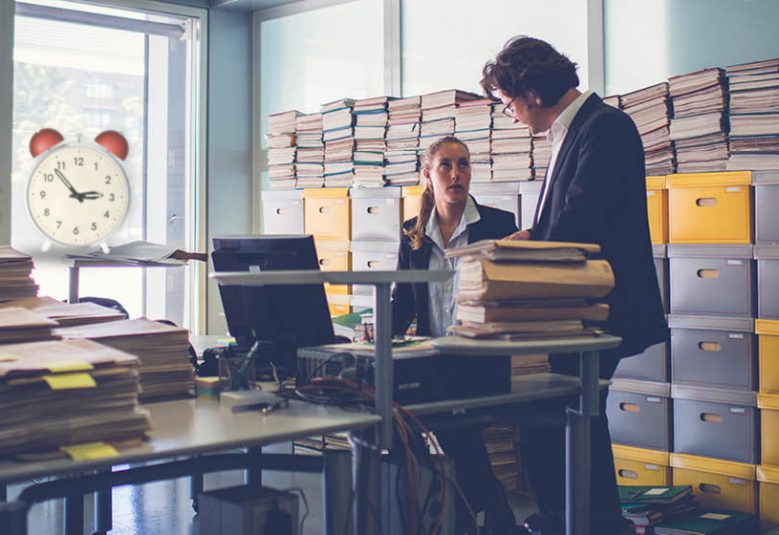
2:53
